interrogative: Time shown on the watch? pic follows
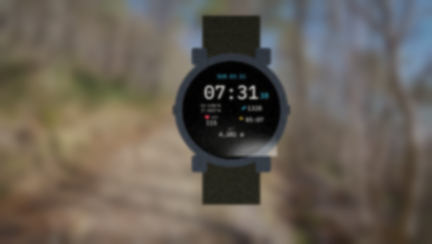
7:31
